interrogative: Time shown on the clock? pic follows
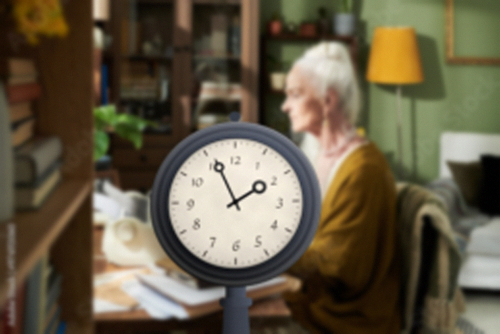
1:56
